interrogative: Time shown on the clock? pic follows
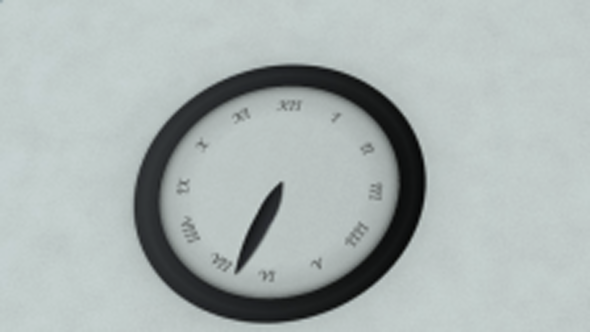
6:33
